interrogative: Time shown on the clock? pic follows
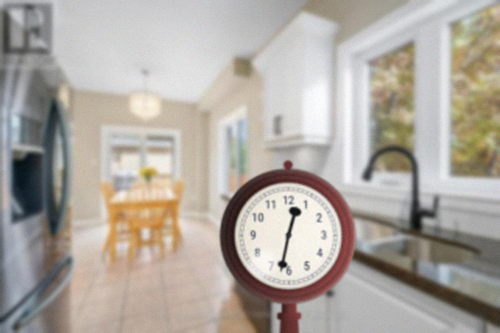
12:32
